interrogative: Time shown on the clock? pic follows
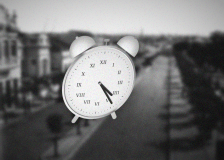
4:24
